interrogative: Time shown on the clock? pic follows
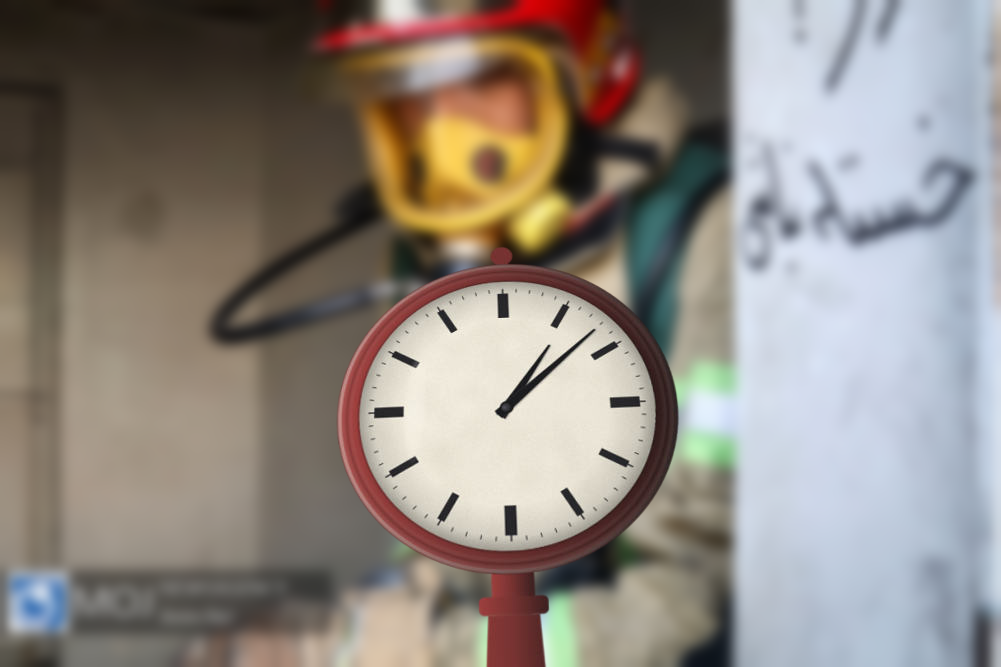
1:08
